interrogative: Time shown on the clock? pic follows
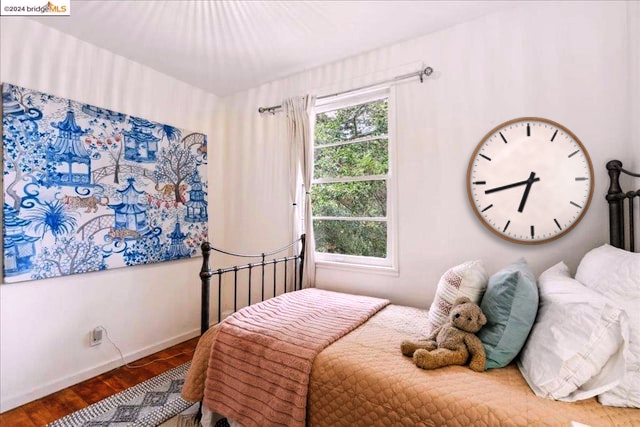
6:43
